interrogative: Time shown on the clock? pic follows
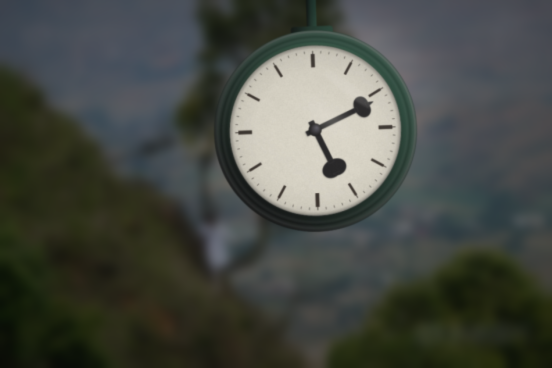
5:11
